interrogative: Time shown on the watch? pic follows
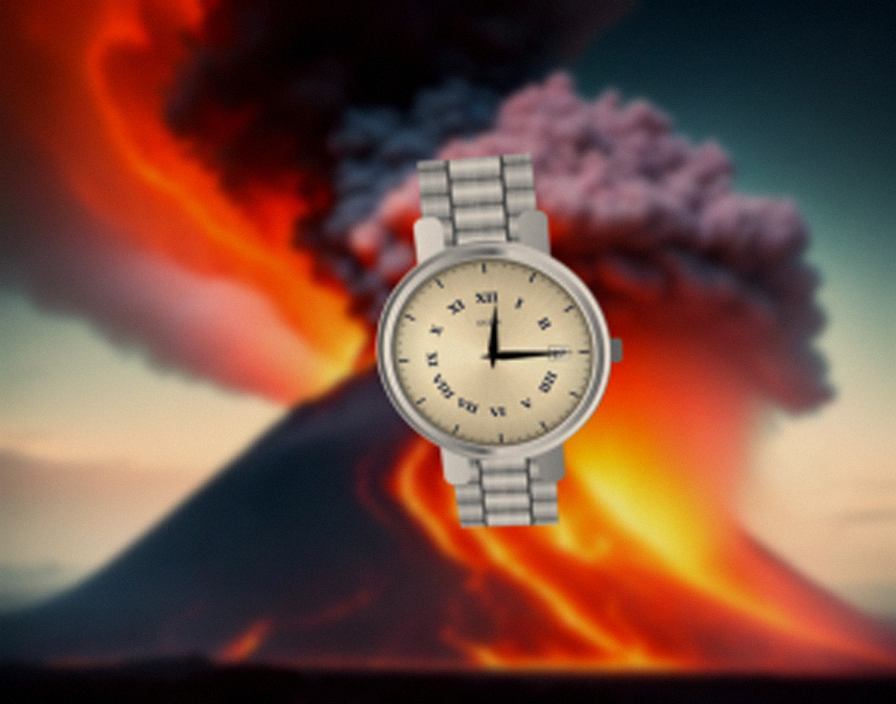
12:15
